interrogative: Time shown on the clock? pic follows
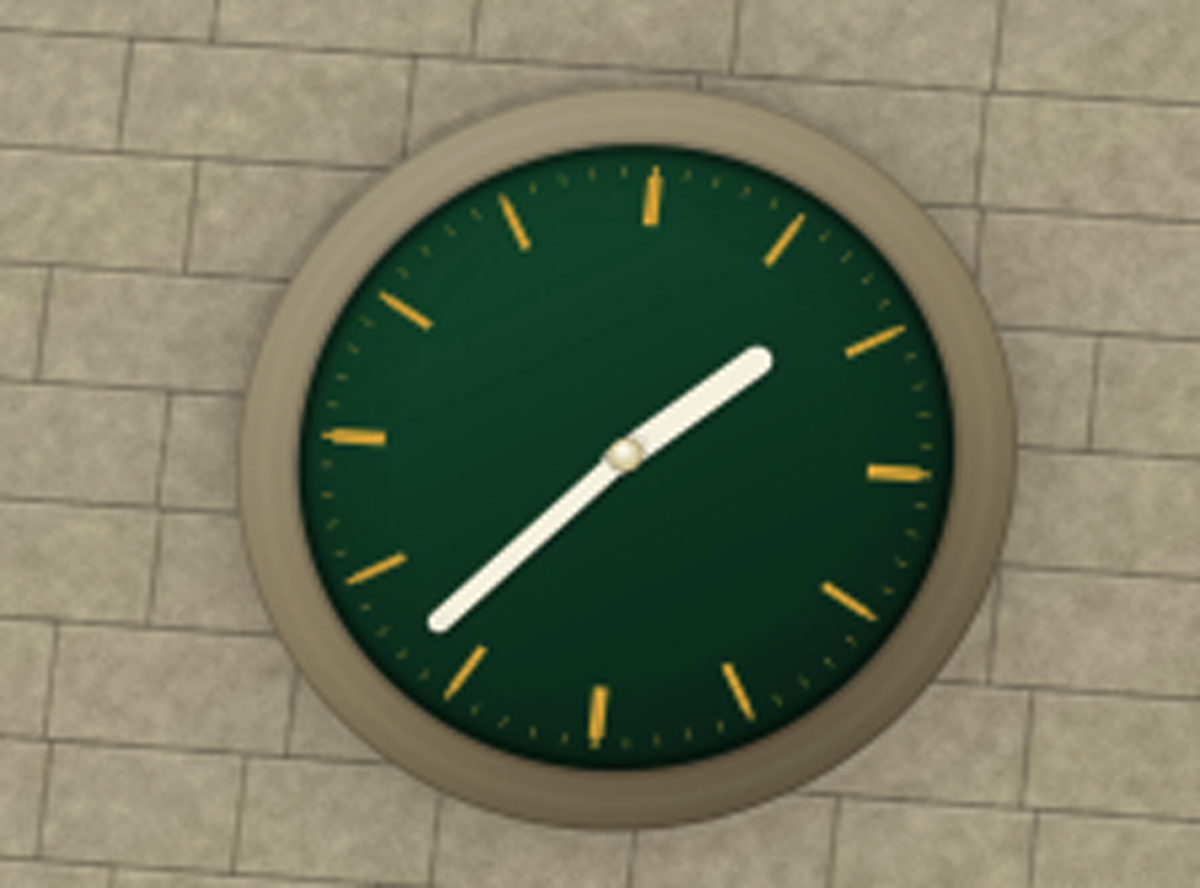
1:37
